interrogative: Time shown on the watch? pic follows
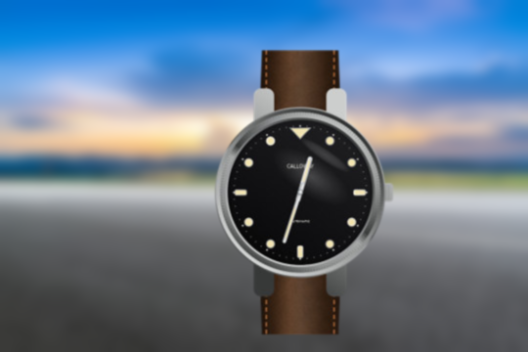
12:33
